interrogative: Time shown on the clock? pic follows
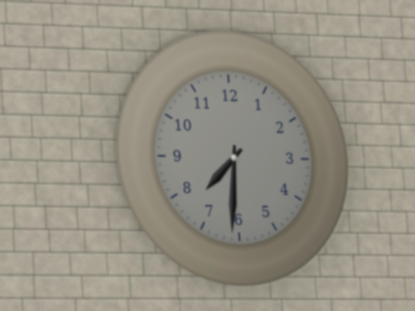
7:31
